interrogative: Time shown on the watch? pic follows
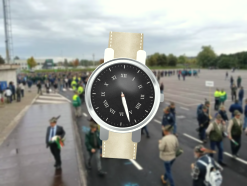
5:27
